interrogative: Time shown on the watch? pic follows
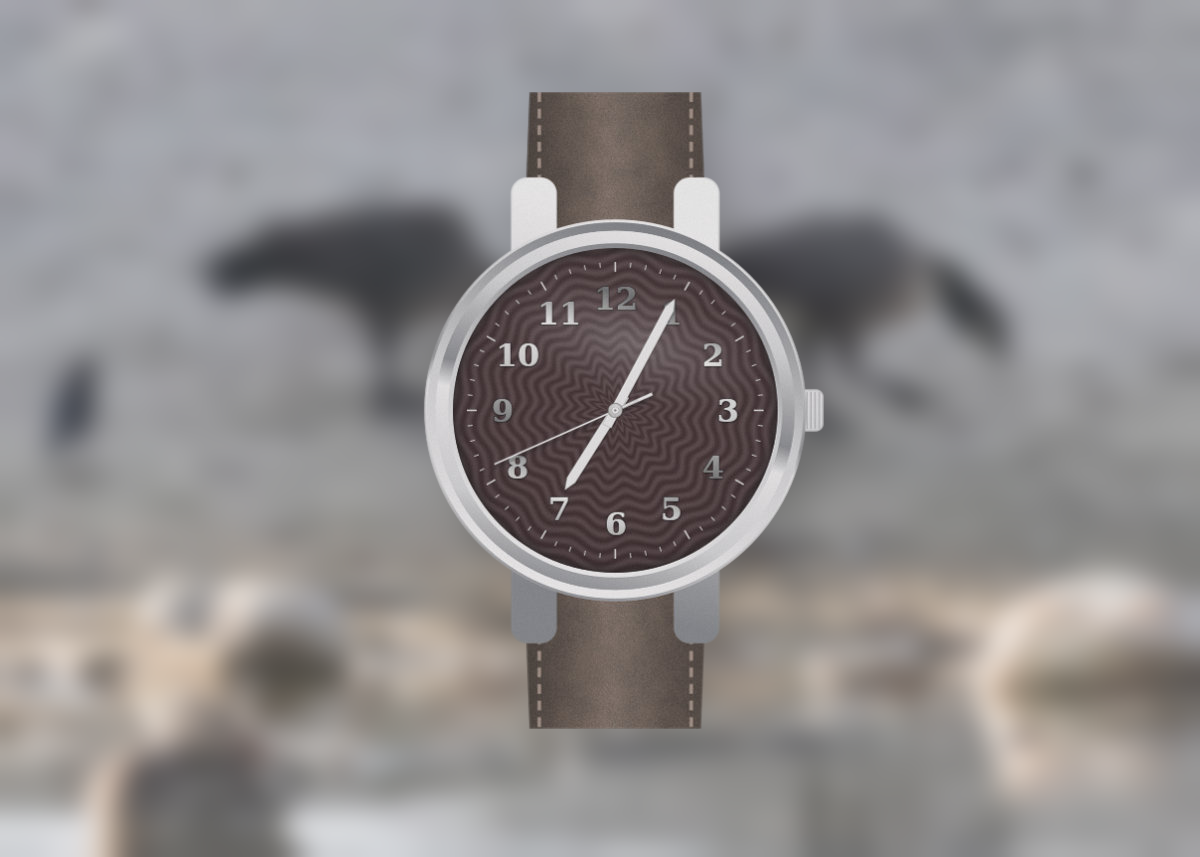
7:04:41
